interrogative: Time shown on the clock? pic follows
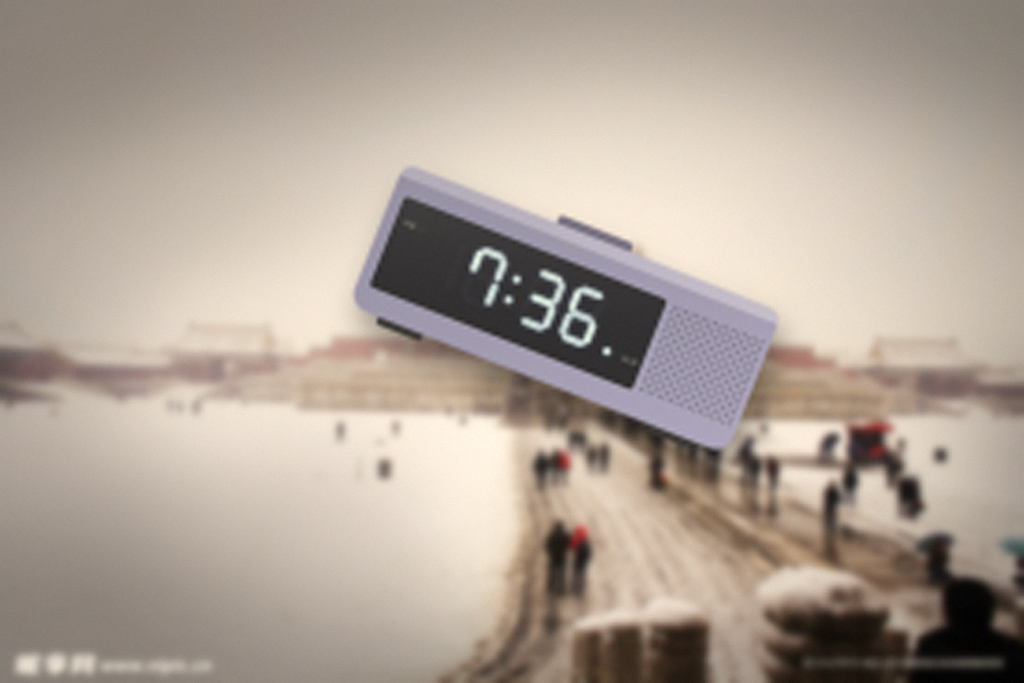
7:36
